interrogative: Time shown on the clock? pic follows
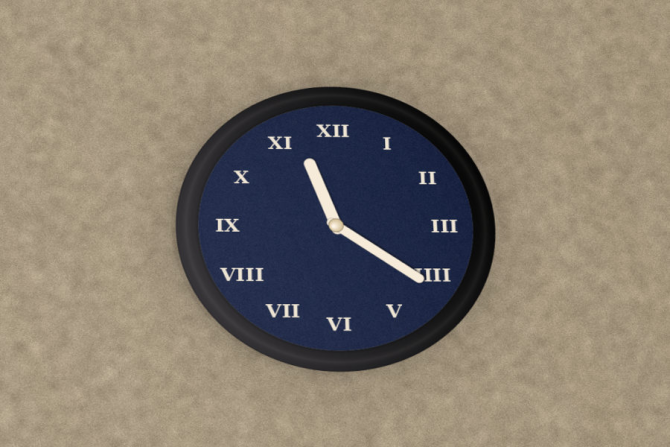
11:21
